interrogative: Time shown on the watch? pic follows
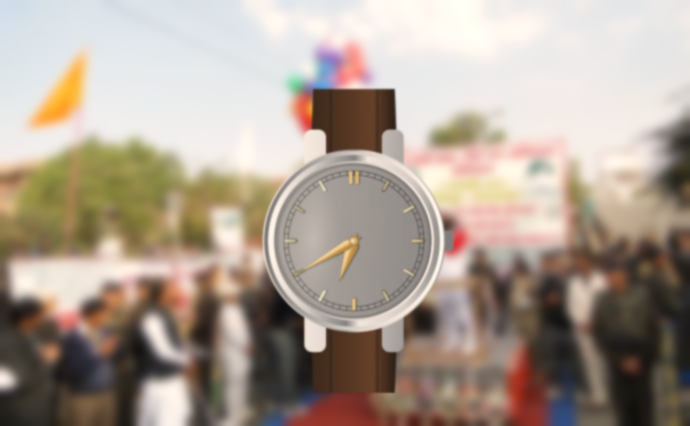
6:40
